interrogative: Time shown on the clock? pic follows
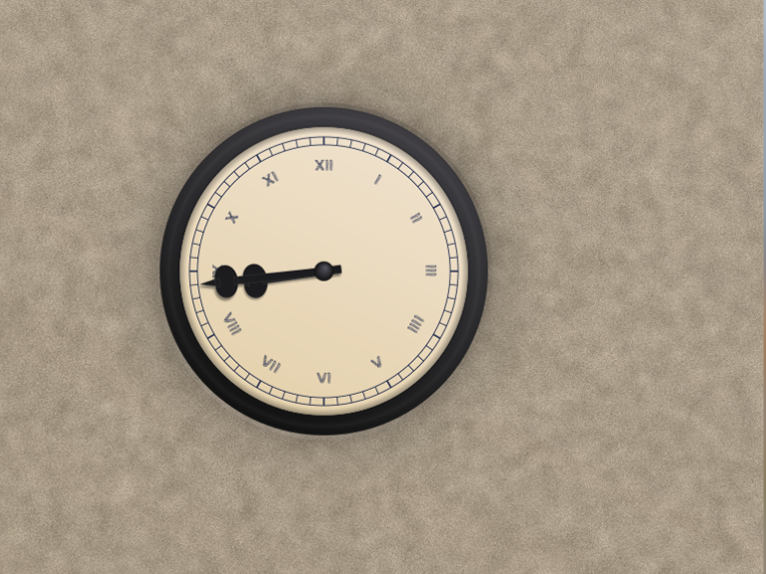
8:44
